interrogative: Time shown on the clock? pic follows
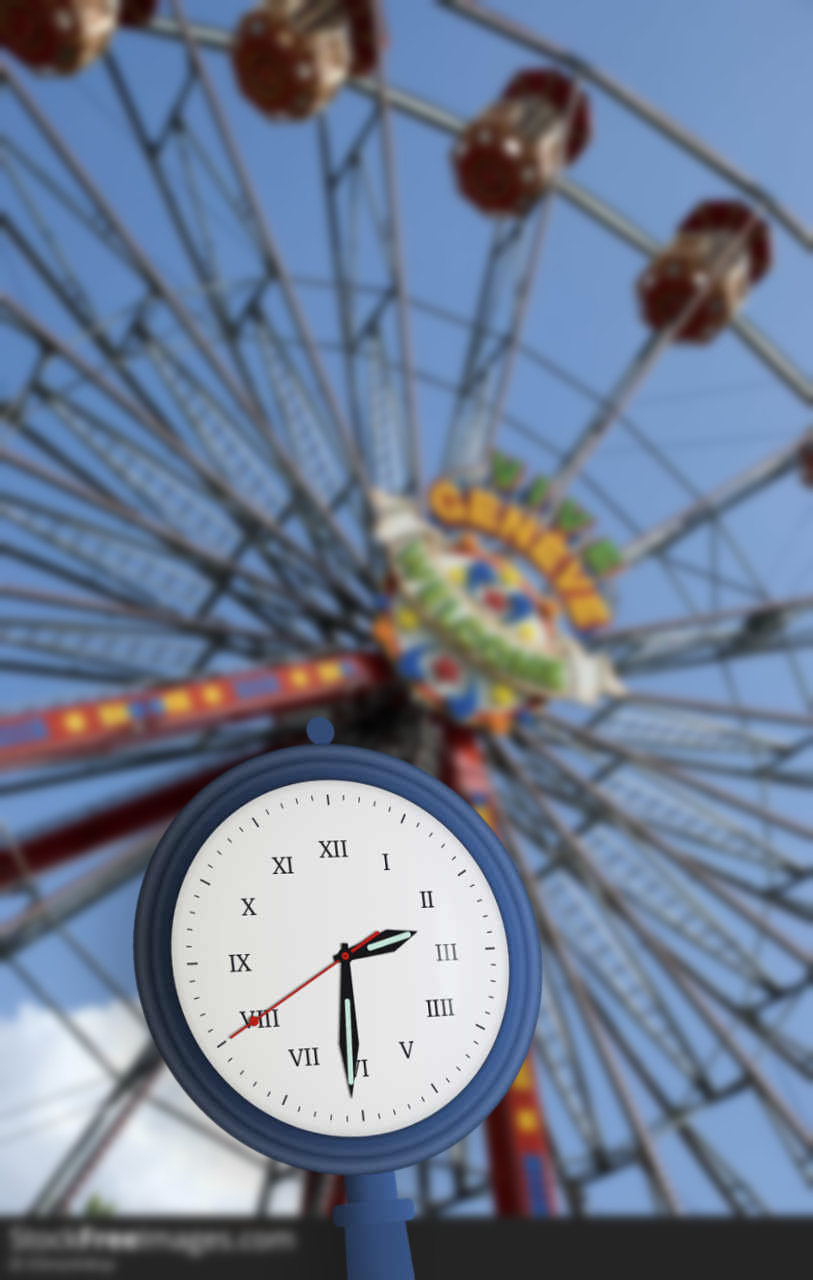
2:30:40
